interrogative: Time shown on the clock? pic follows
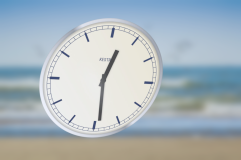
12:29
